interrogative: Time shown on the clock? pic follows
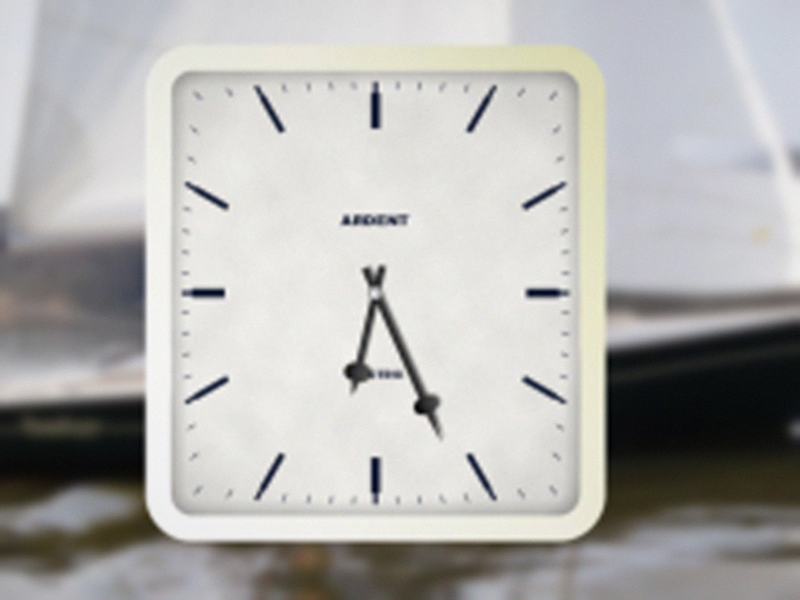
6:26
